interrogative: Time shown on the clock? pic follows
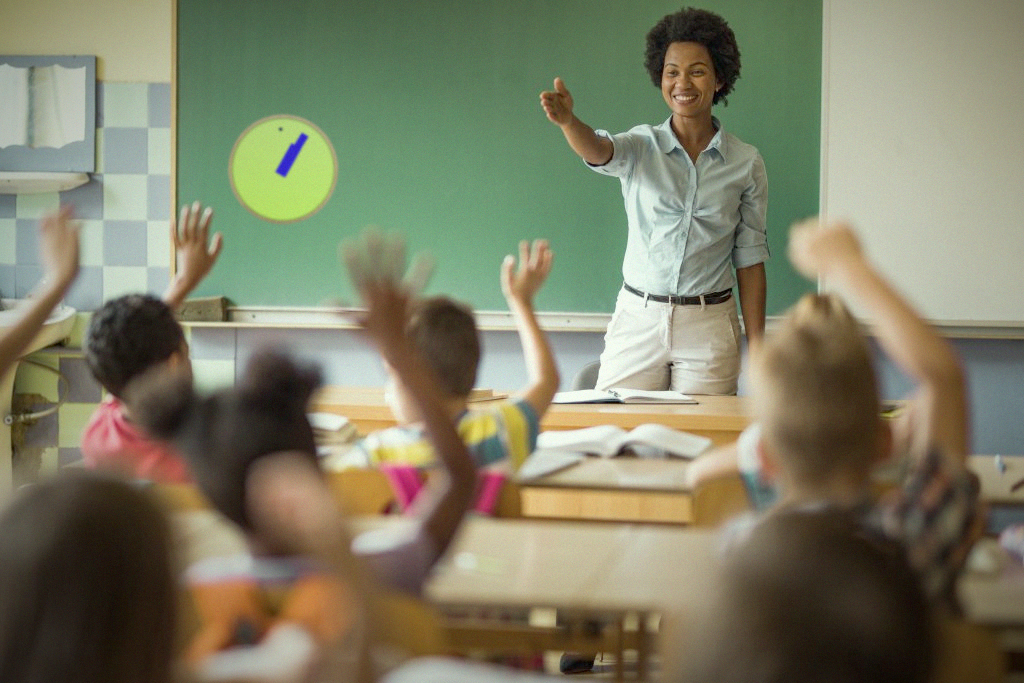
1:06
